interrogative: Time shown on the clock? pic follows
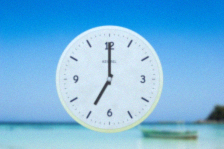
7:00
